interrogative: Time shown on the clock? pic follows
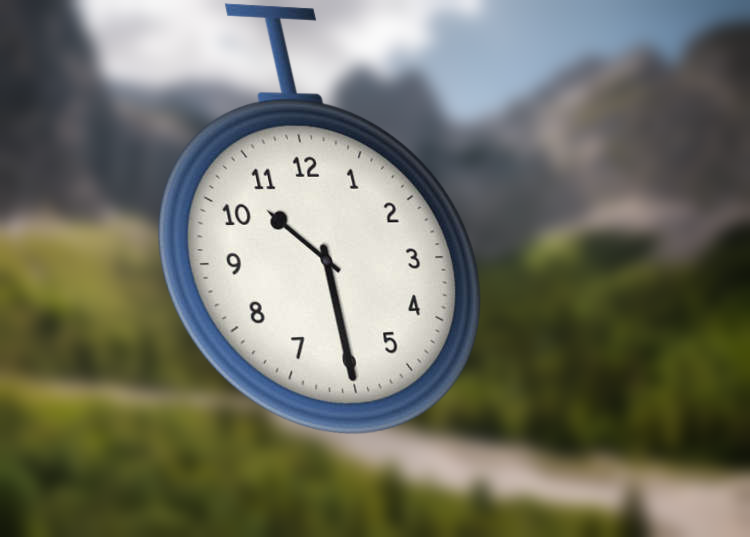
10:30
